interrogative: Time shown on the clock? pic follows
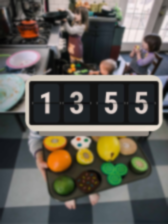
13:55
